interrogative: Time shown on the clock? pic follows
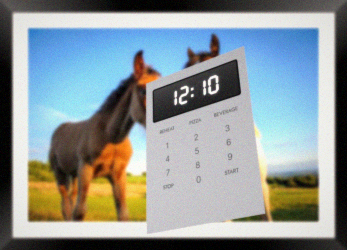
12:10
